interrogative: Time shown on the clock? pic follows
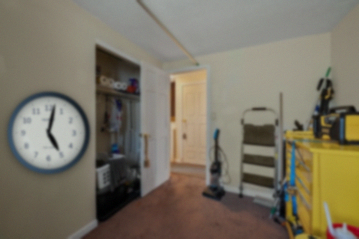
5:02
